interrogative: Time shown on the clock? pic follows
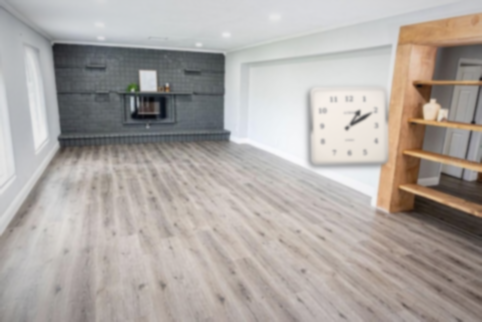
1:10
